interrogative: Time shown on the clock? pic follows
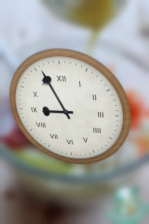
8:56
